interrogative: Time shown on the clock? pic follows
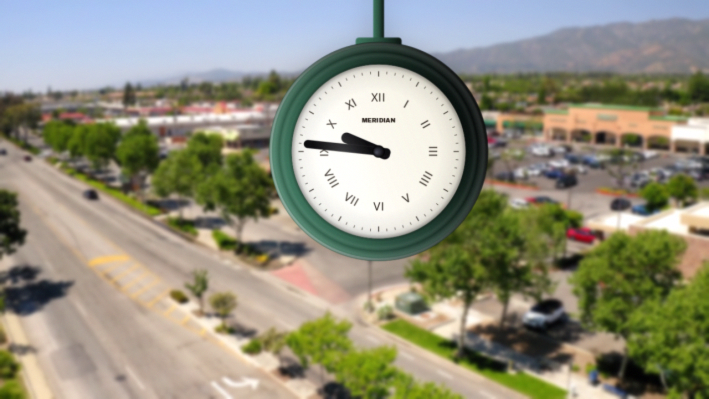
9:46
